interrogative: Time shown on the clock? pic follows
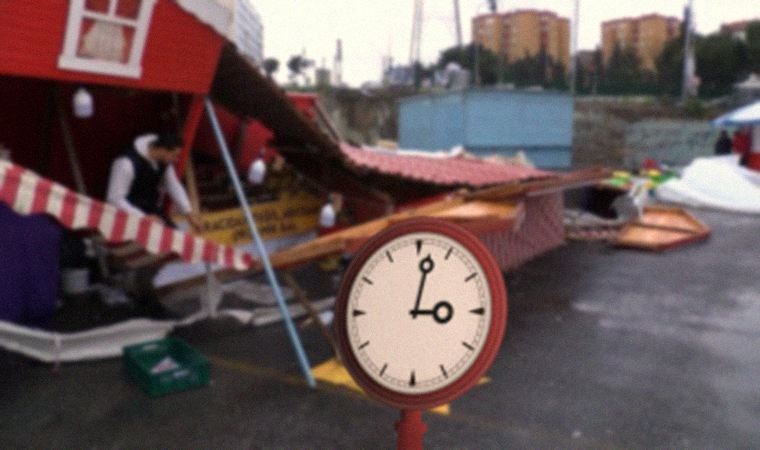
3:02
